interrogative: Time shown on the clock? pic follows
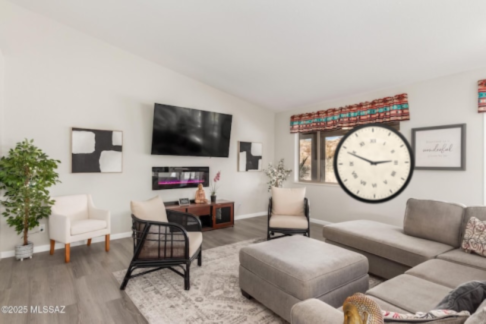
2:49
